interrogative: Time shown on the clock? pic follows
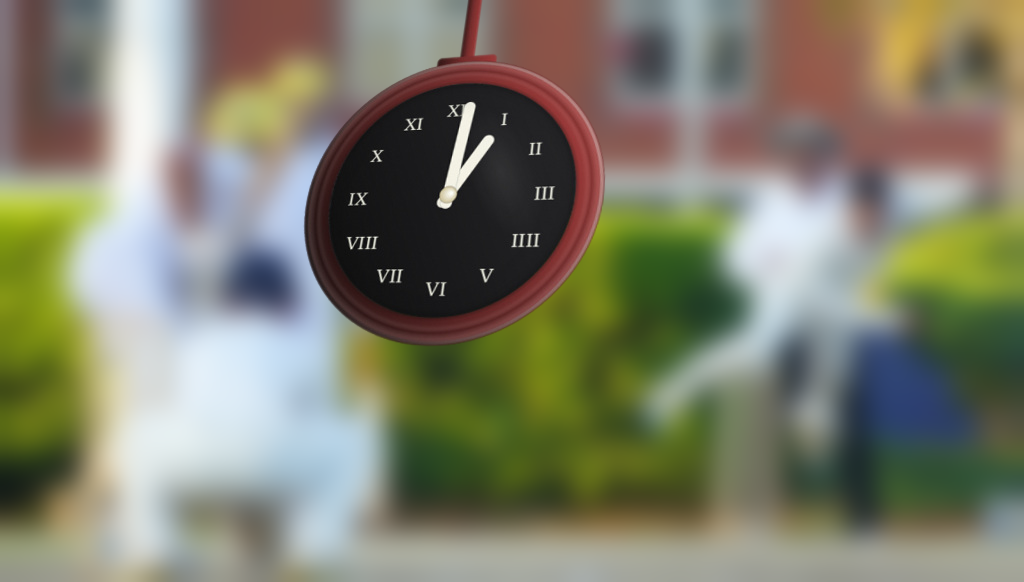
1:01
